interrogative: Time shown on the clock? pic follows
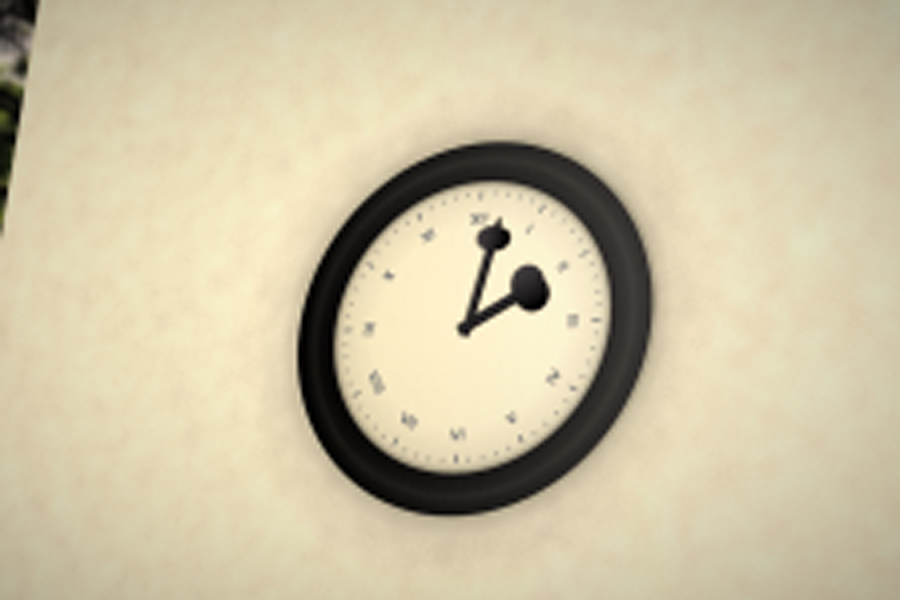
2:02
